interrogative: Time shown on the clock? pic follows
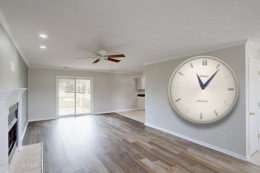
11:06
